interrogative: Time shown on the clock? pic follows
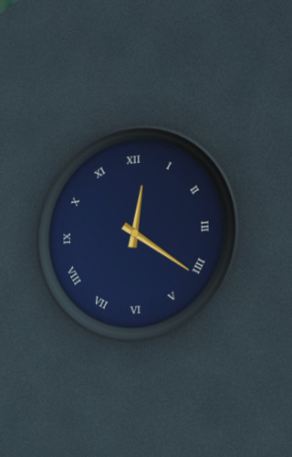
12:21
